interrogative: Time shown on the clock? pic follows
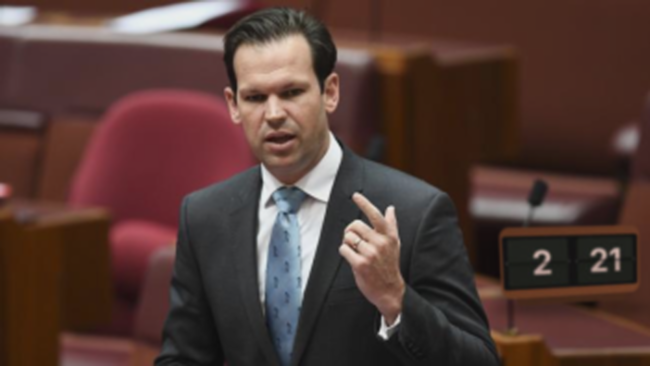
2:21
